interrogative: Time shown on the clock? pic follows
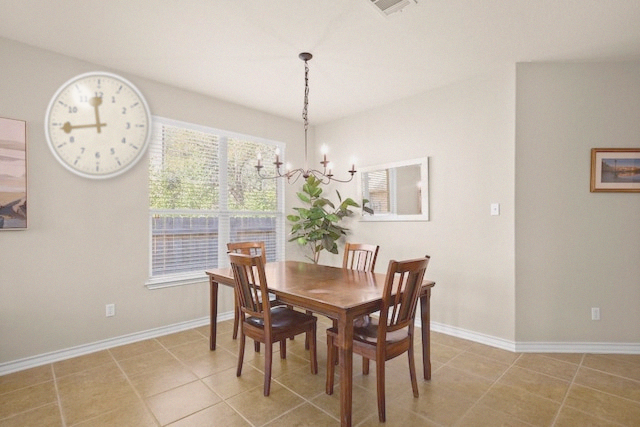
11:44
